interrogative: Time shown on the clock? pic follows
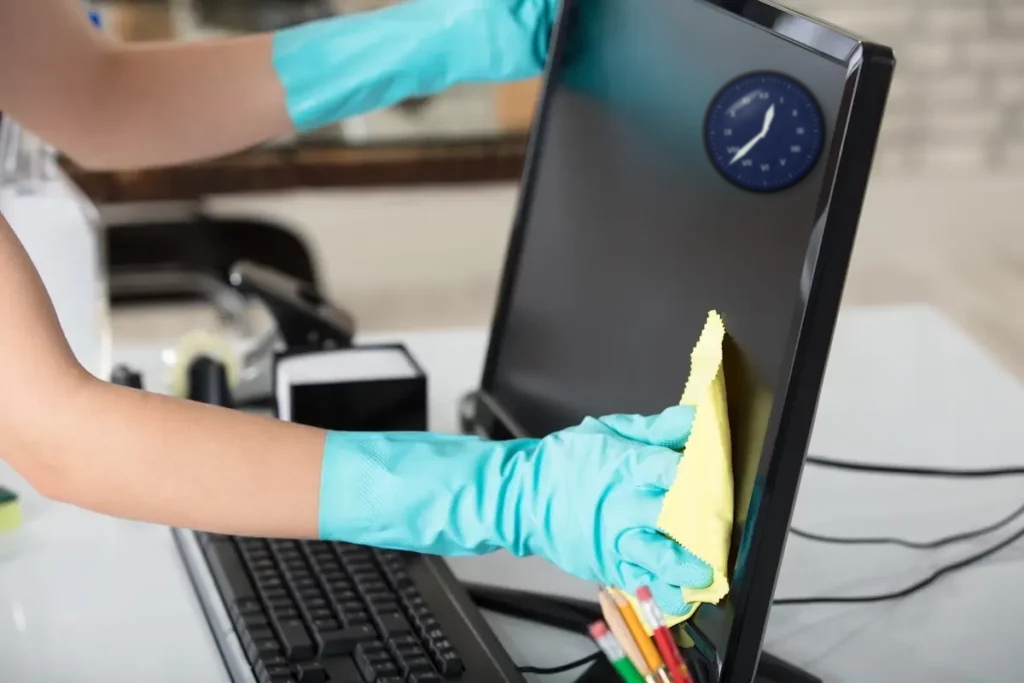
12:38
